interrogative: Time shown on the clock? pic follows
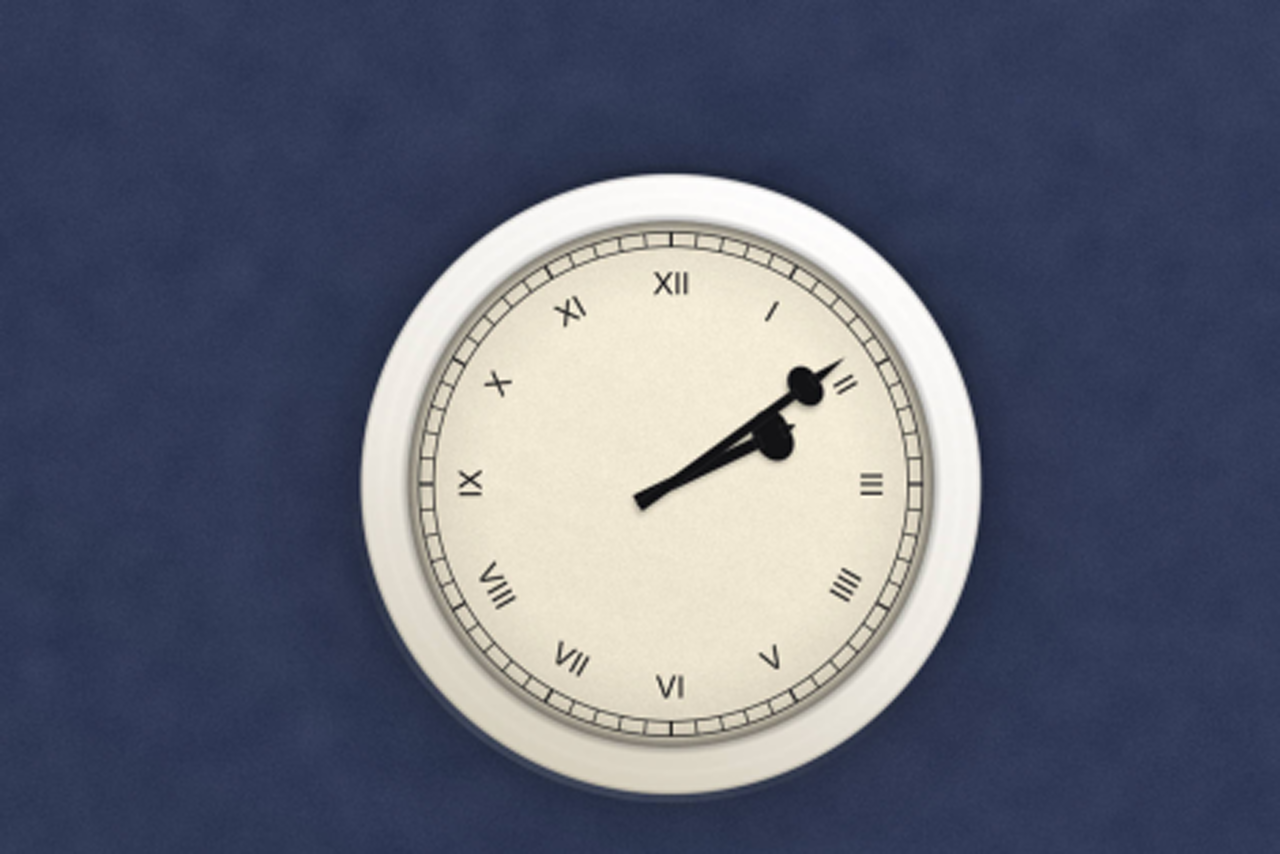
2:09
